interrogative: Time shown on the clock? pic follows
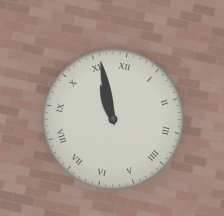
10:56
